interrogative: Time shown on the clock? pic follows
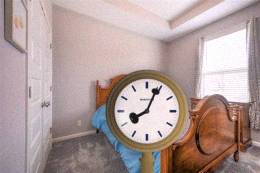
8:04
